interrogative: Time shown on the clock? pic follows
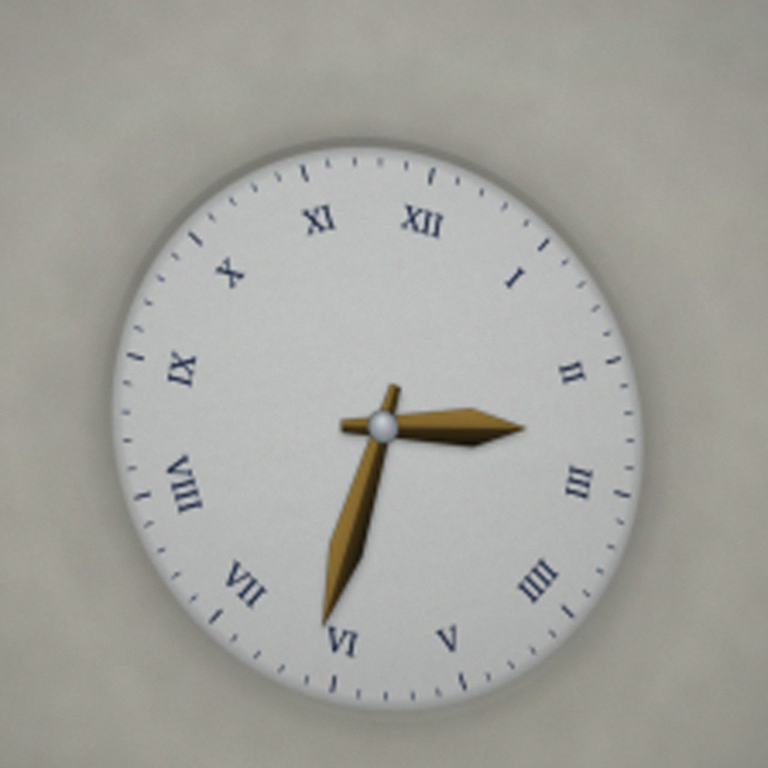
2:31
